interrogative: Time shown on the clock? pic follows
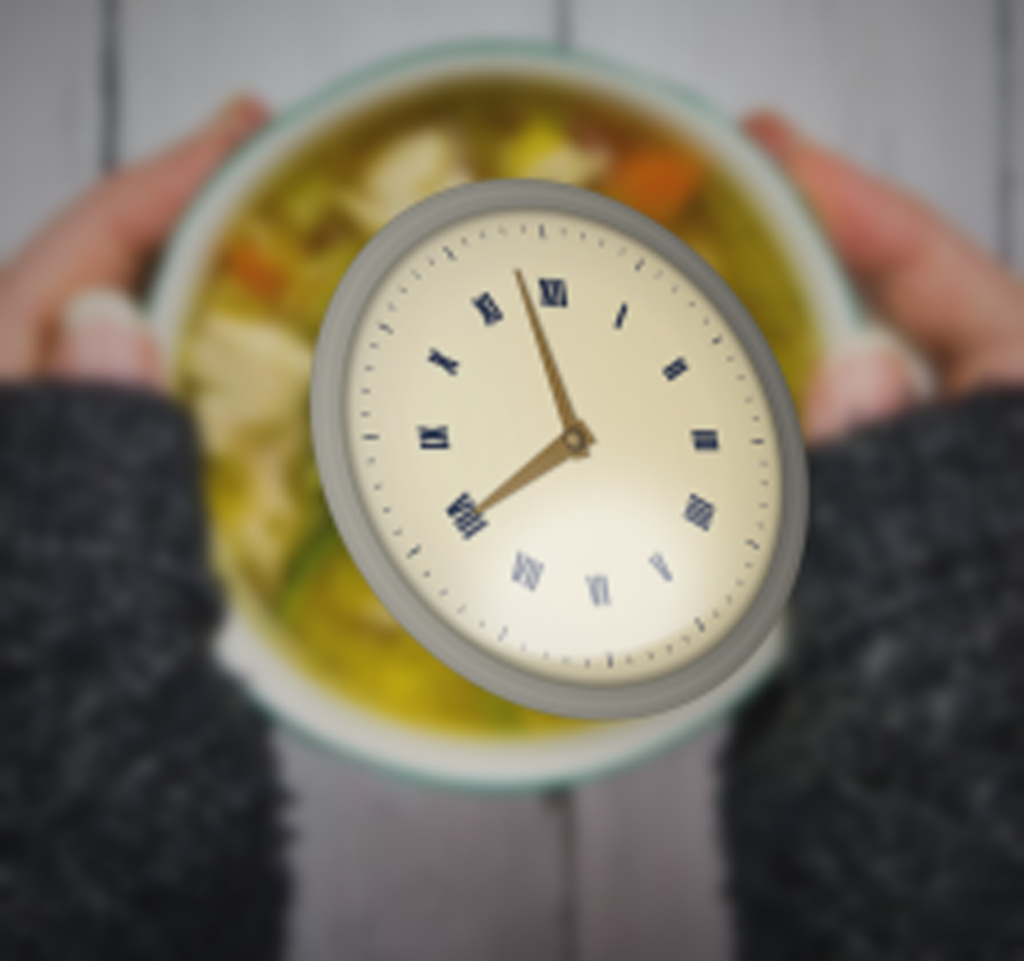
7:58
